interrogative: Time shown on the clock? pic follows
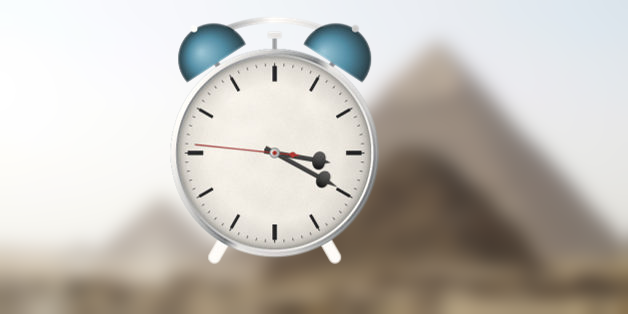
3:19:46
